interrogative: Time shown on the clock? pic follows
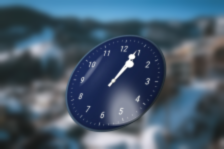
1:04
